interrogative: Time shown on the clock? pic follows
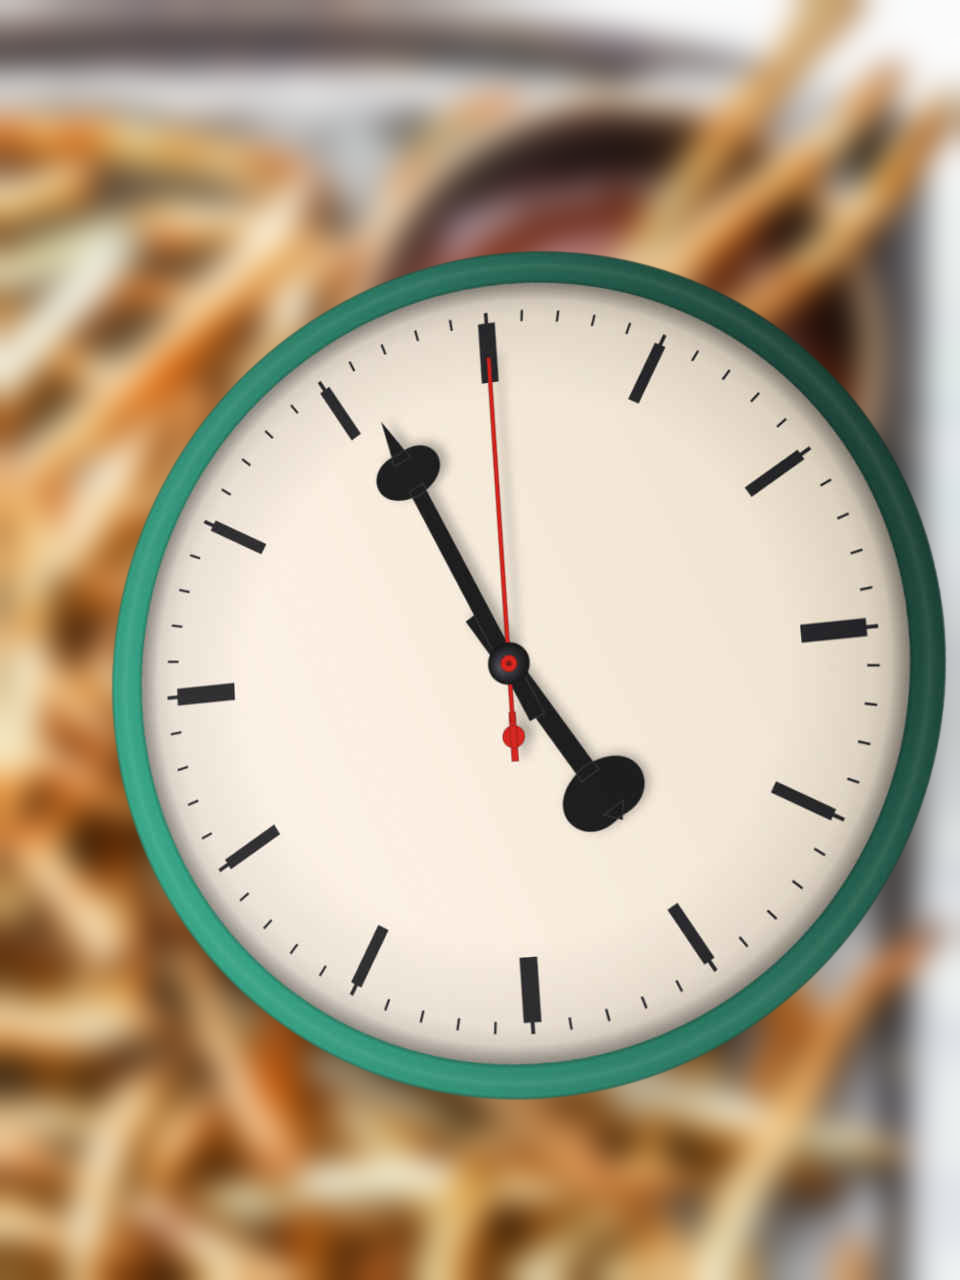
4:56:00
